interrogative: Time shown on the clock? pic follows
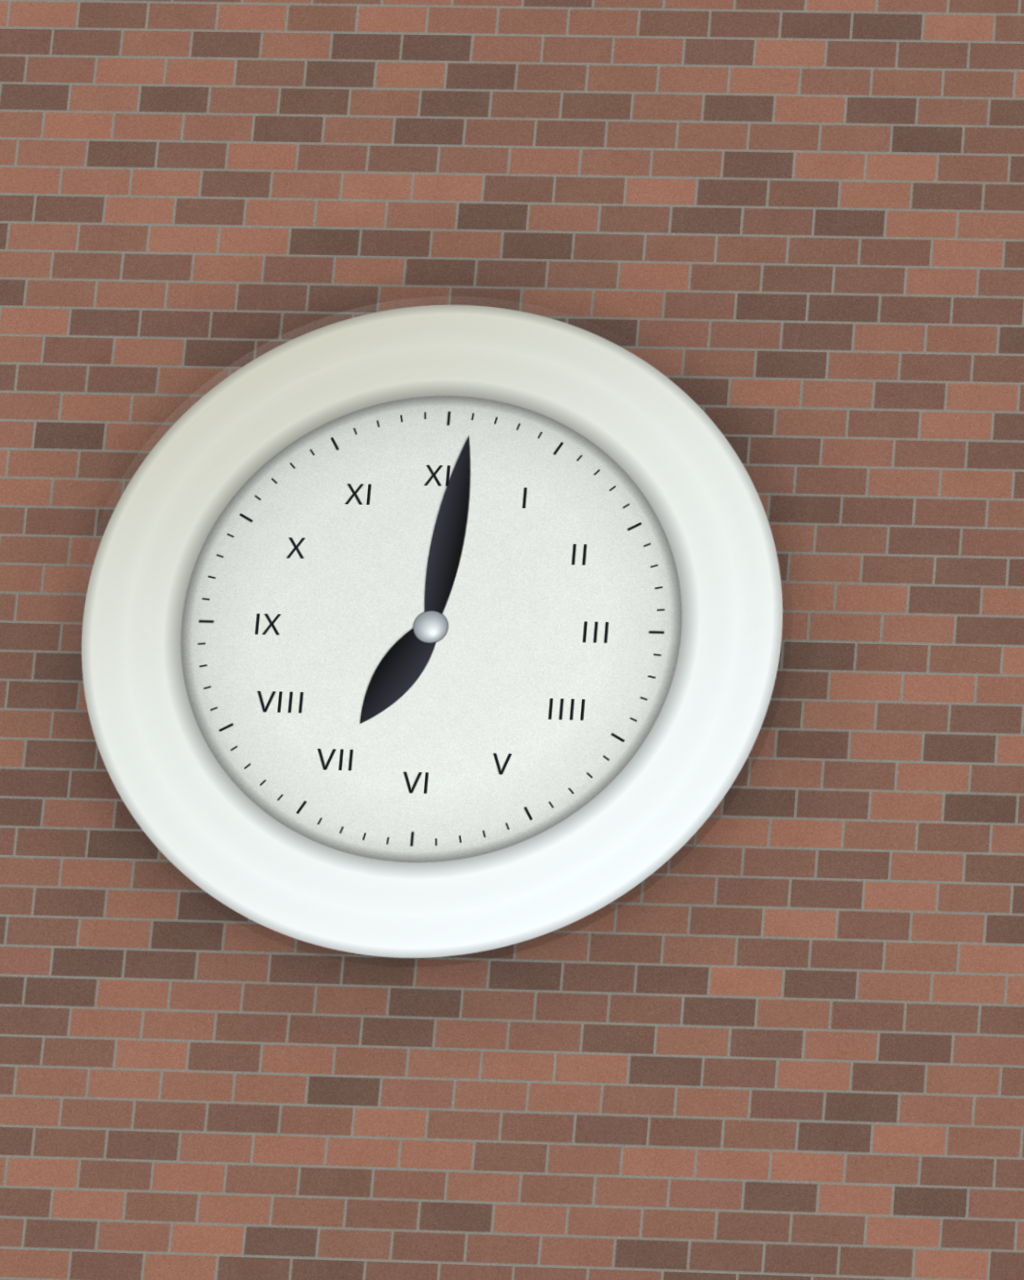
7:01
